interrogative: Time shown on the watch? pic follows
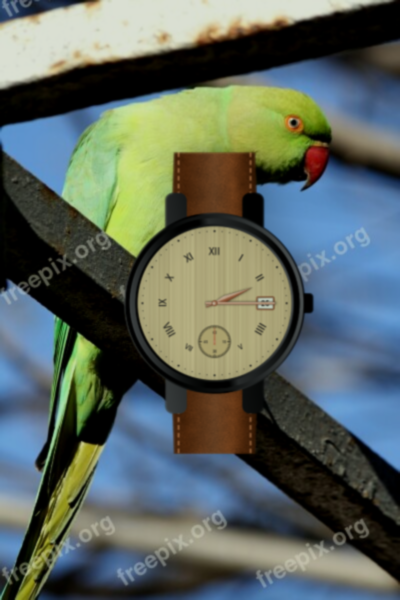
2:15
